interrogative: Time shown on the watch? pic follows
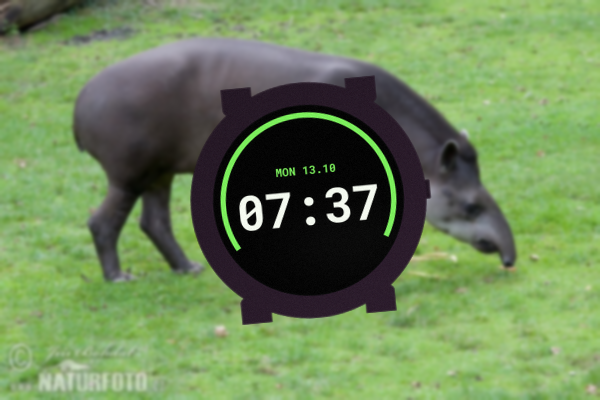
7:37
